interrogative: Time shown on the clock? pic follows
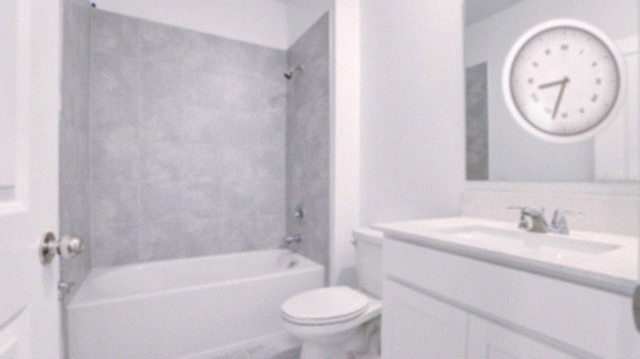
8:33
